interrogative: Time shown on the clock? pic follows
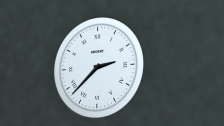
2:38
